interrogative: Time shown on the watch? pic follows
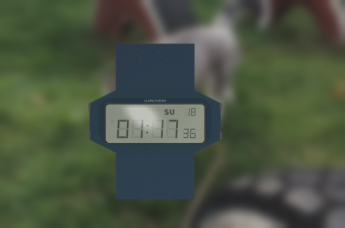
1:17:36
